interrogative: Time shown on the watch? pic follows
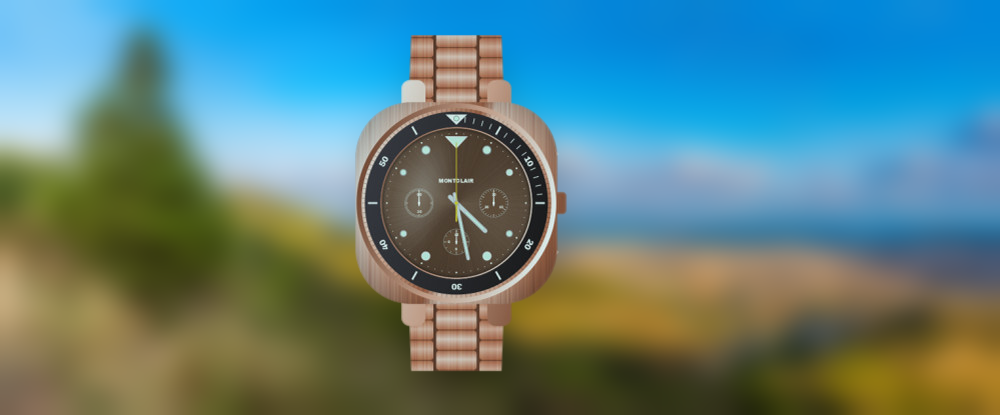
4:28
